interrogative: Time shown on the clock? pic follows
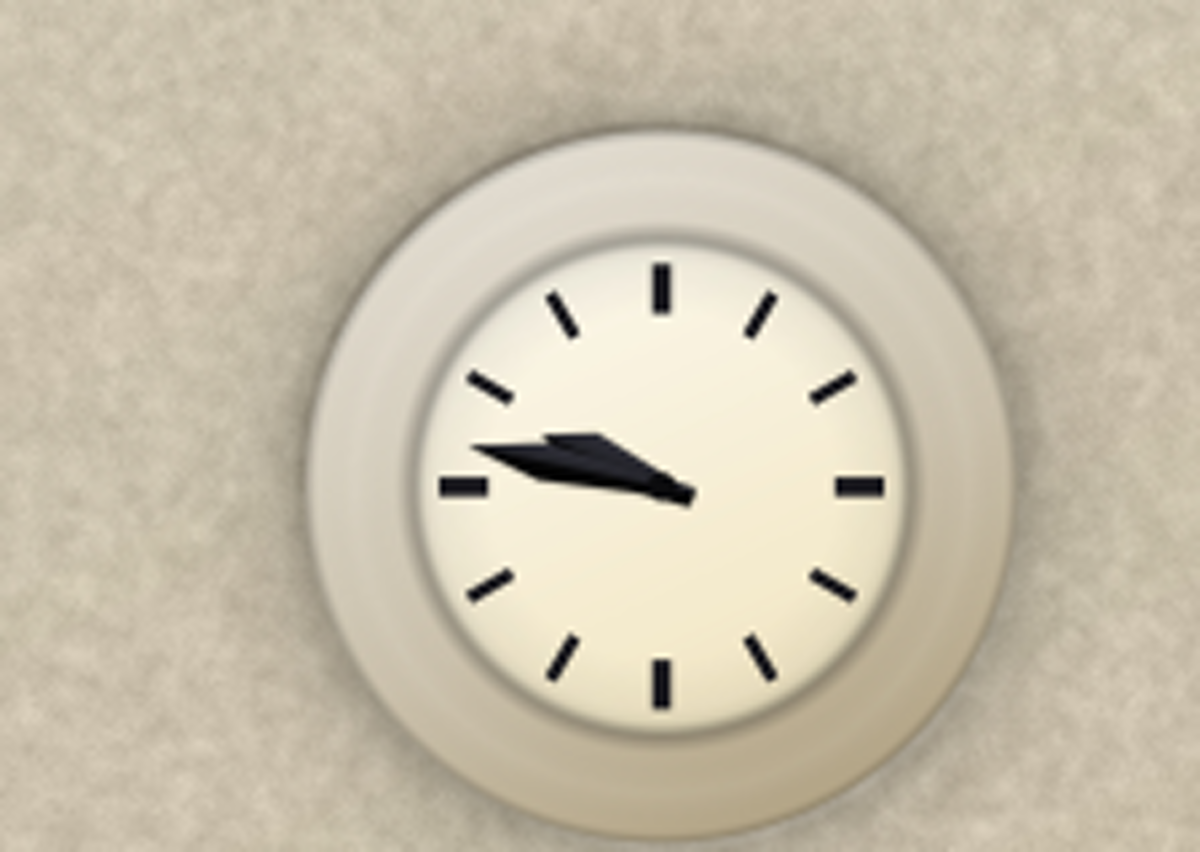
9:47
